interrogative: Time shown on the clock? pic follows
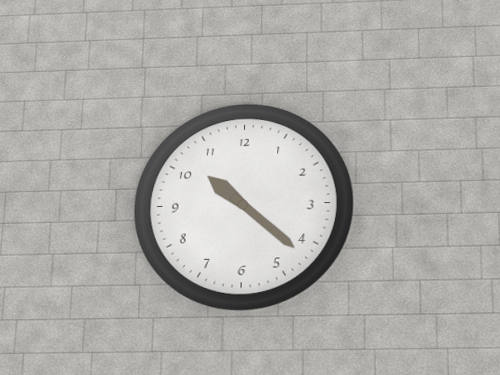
10:22
